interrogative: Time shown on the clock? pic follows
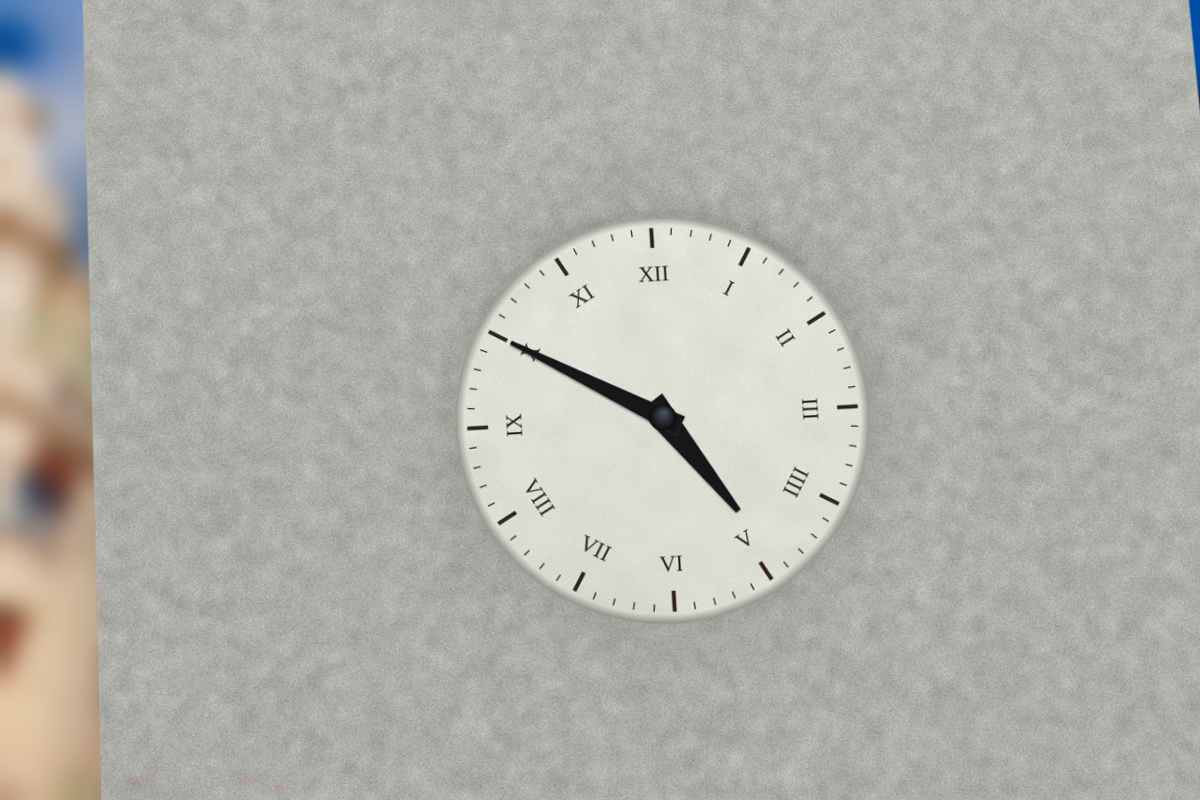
4:50
